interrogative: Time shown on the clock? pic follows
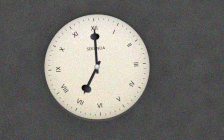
7:00
